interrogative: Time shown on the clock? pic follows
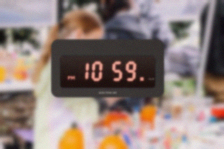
10:59
